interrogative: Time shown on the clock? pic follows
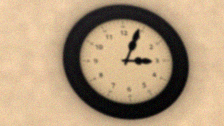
3:04
